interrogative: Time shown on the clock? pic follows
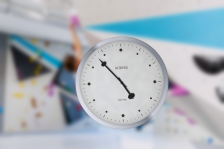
4:53
